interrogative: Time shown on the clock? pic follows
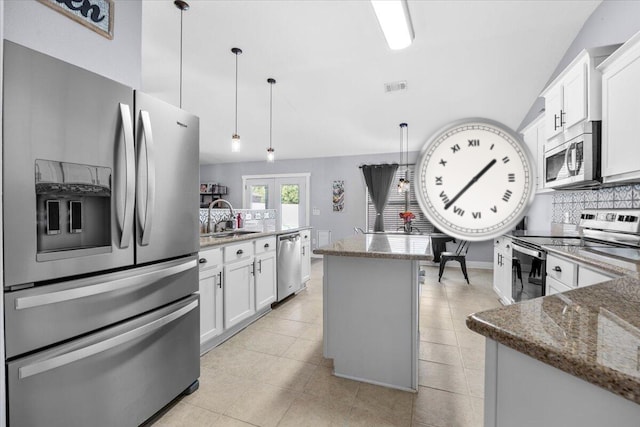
1:38
